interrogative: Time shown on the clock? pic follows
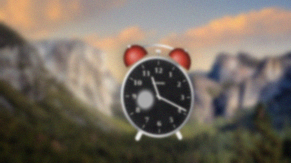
11:19
